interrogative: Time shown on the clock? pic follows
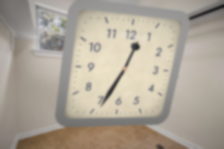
12:34
